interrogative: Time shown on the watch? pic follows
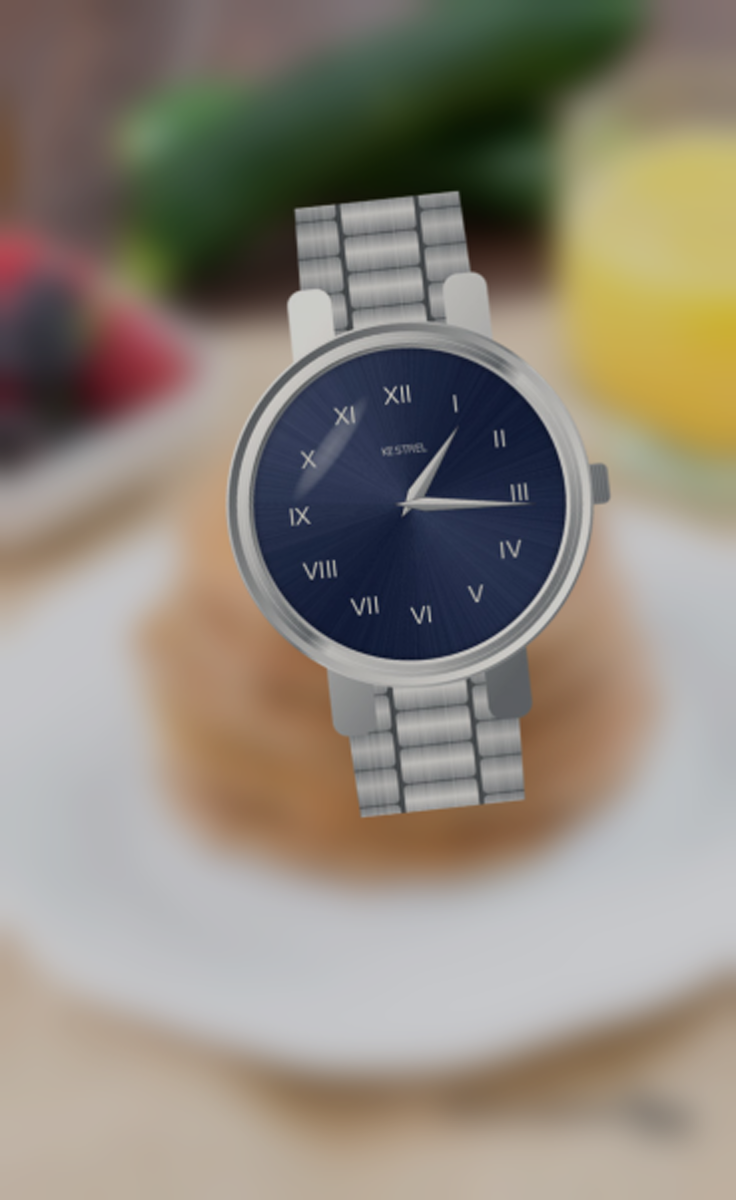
1:16
